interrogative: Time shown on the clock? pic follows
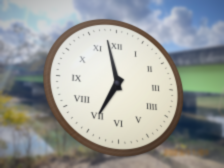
6:58
